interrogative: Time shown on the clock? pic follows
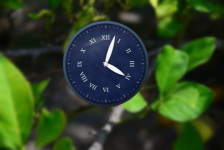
4:03
